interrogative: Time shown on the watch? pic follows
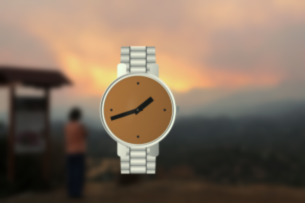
1:42
